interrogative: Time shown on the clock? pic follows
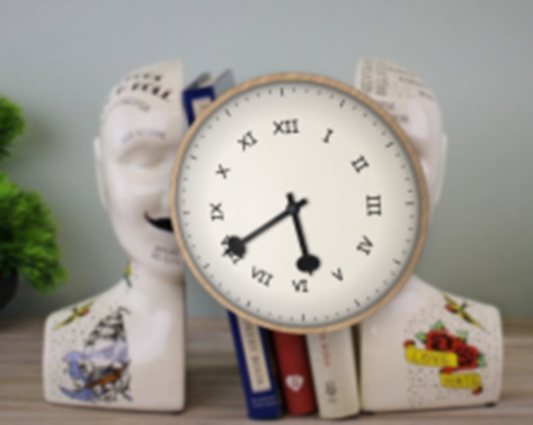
5:40
